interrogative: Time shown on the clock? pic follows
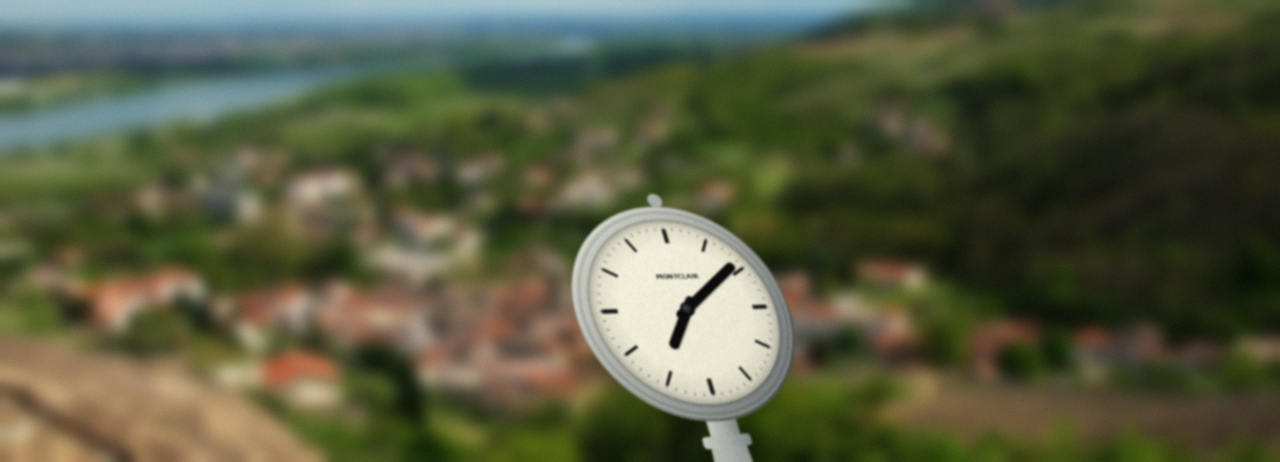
7:09
